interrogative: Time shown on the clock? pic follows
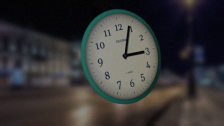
3:04
